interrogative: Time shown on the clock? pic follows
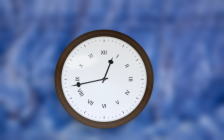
12:43
